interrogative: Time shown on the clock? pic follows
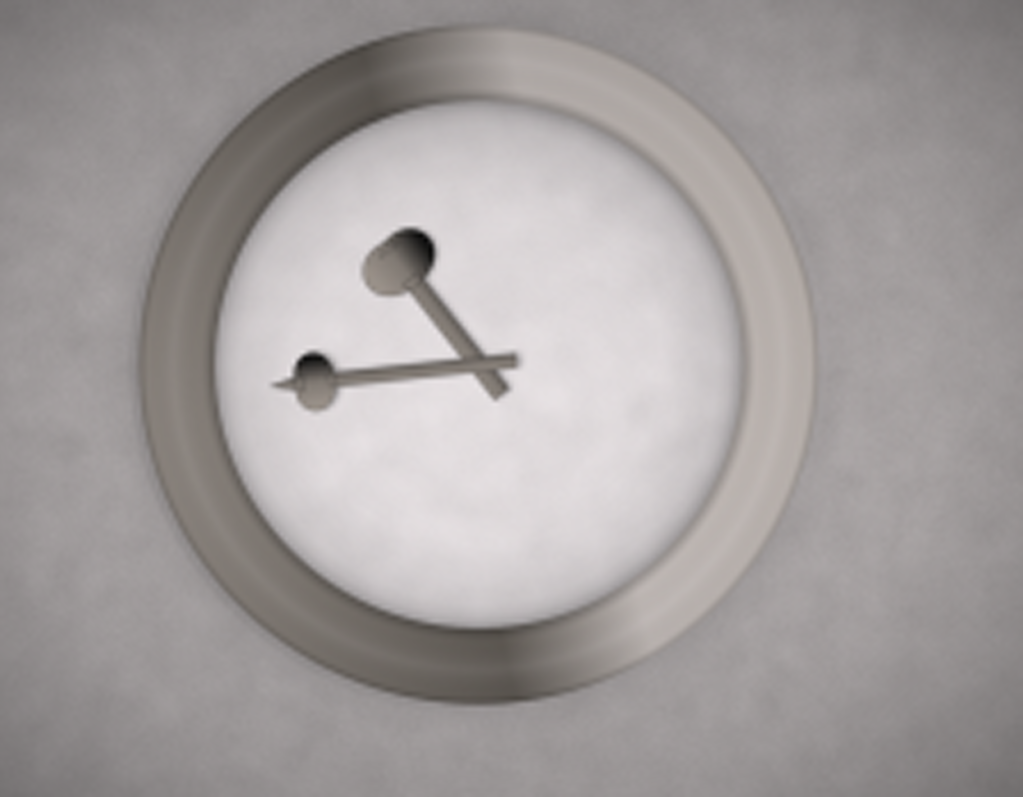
10:44
